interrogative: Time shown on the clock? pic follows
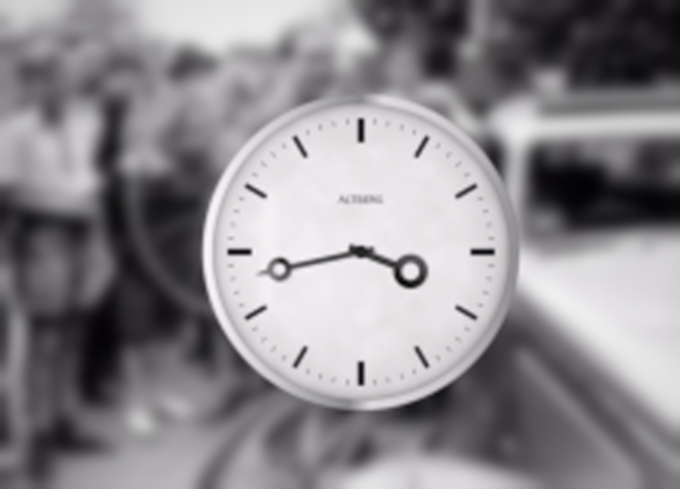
3:43
